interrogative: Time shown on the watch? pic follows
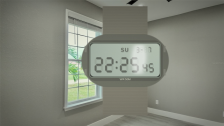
22:25:45
